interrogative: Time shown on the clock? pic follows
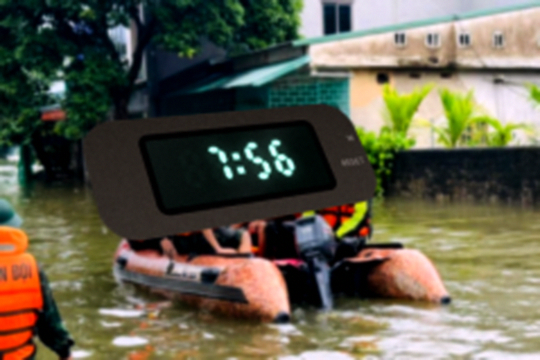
7:56
